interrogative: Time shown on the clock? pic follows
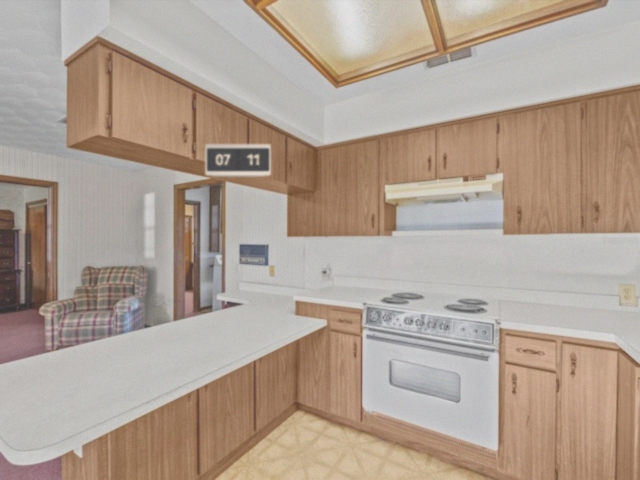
7:11
